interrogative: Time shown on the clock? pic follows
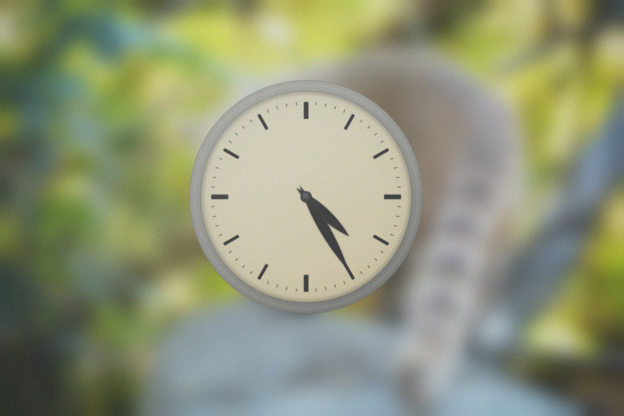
4:25
